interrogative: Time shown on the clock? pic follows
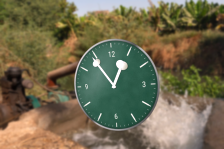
12:54
